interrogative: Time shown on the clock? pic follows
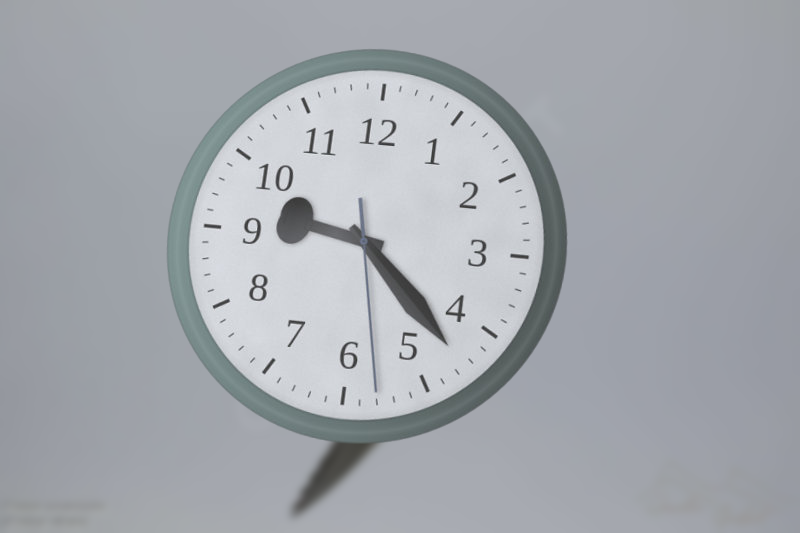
9:22:28
